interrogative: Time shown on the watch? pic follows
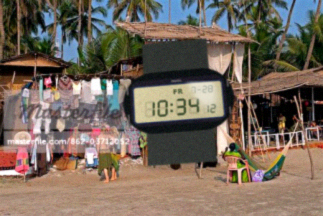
10:34
